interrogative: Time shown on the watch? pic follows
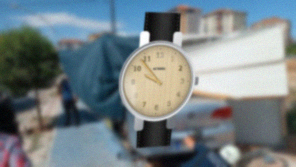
9:53
